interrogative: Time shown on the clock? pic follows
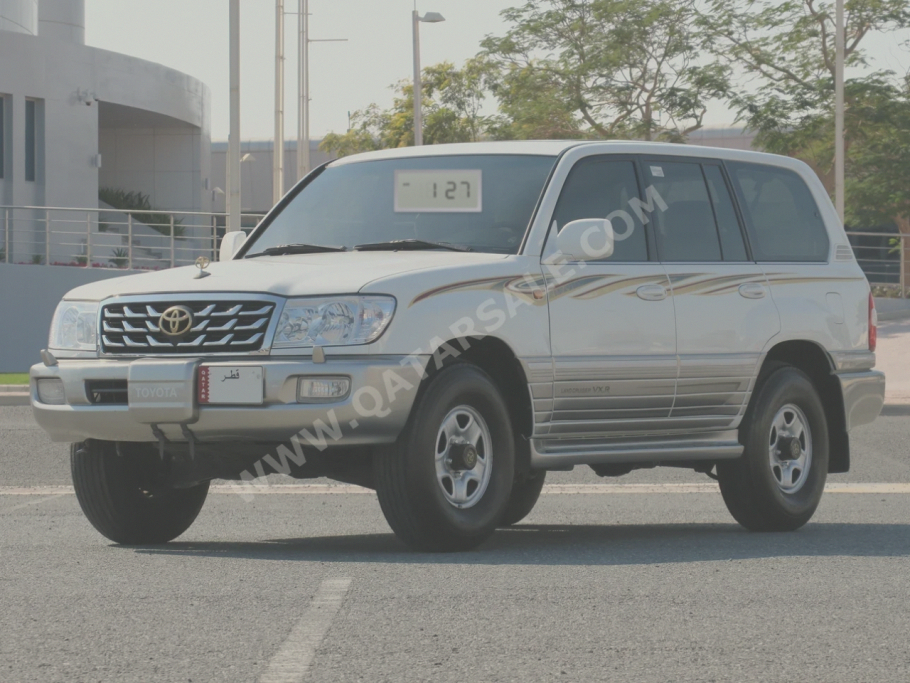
1:27
